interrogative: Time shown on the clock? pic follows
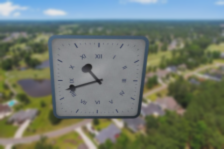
10:42
